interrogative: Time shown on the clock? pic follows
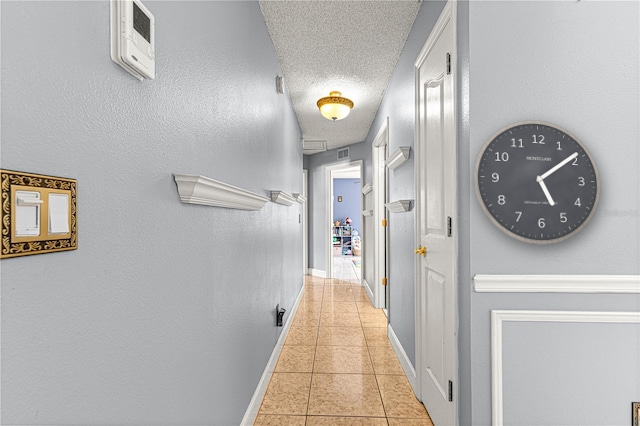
5:09
